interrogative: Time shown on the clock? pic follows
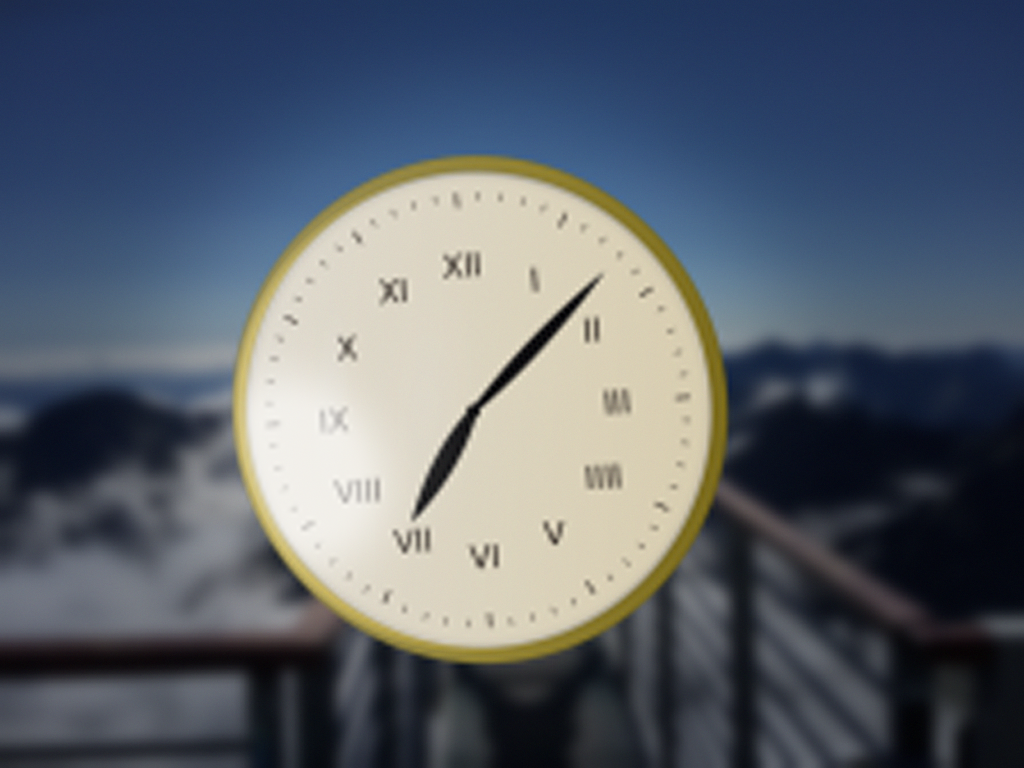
7:08
